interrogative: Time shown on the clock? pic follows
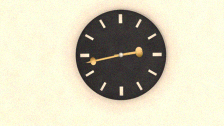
2:43
